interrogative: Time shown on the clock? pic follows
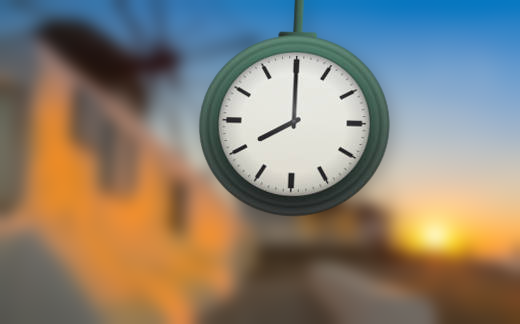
8:00
